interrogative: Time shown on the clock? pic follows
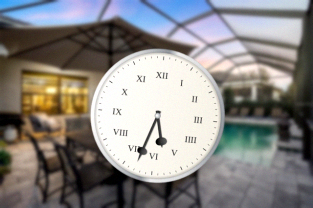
5:33
